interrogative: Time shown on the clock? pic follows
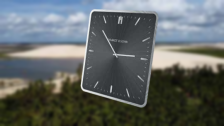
2:53
